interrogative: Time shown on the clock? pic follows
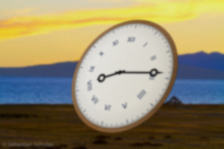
8:14
